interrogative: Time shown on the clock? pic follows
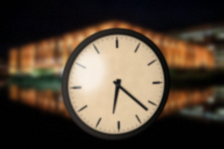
6:22
